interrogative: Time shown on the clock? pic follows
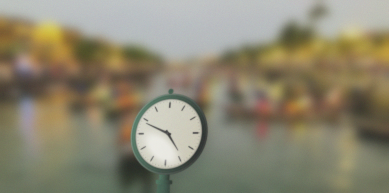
4:49
